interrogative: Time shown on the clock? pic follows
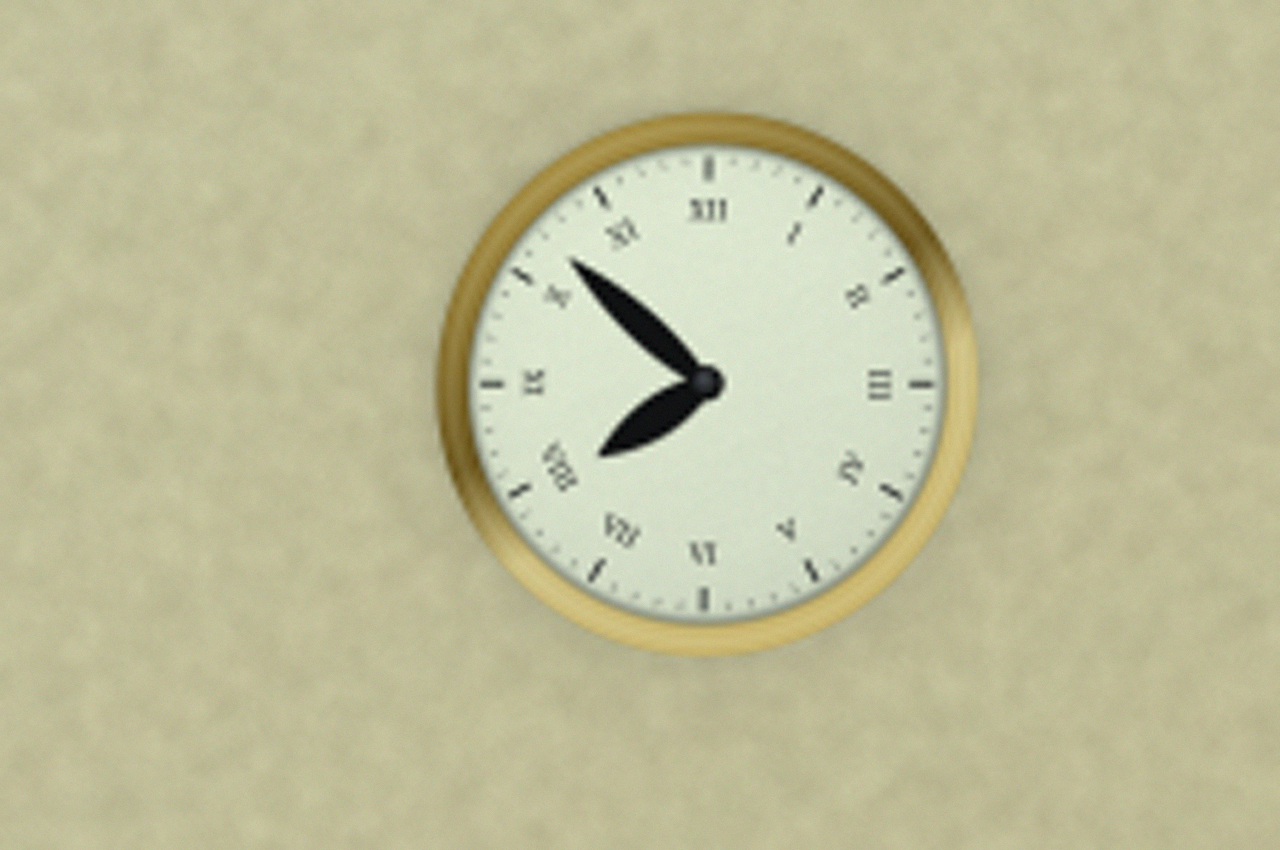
7:52
